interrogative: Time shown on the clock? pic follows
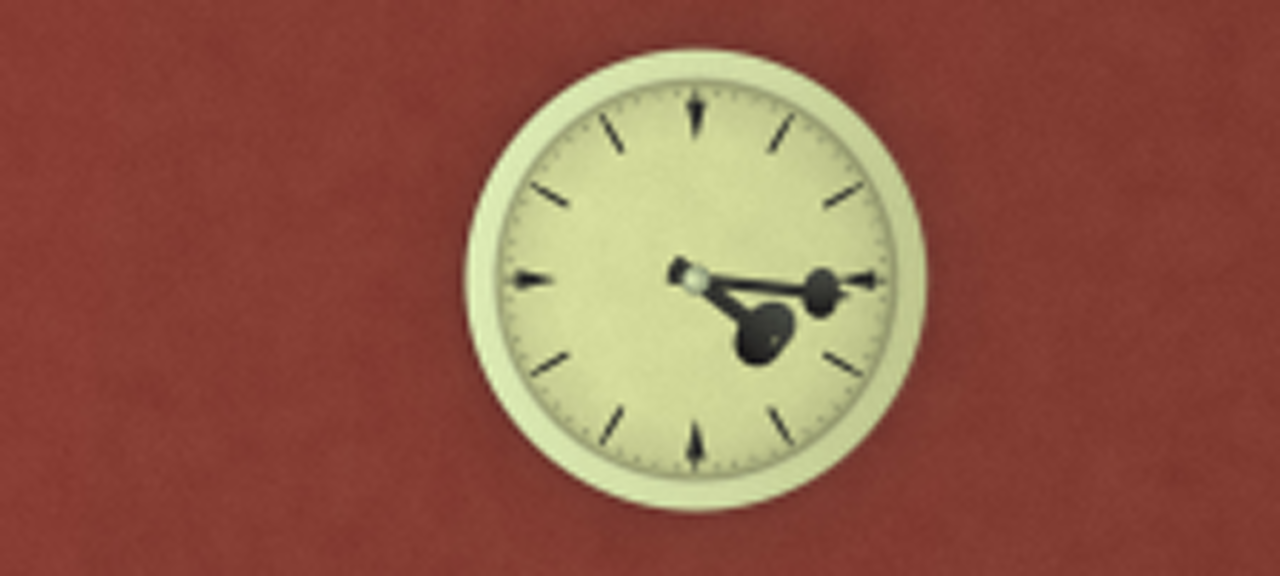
4:16
